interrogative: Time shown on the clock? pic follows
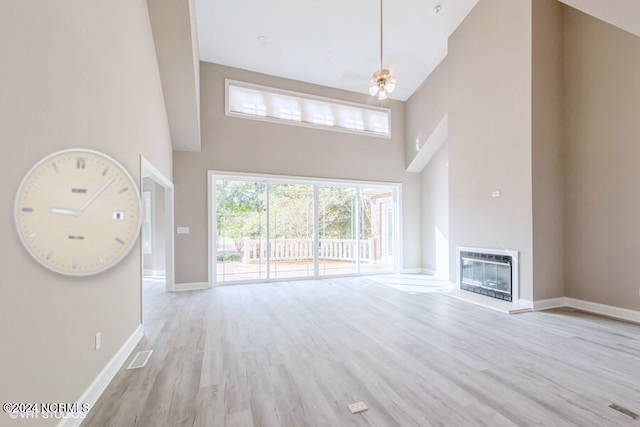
9:07
